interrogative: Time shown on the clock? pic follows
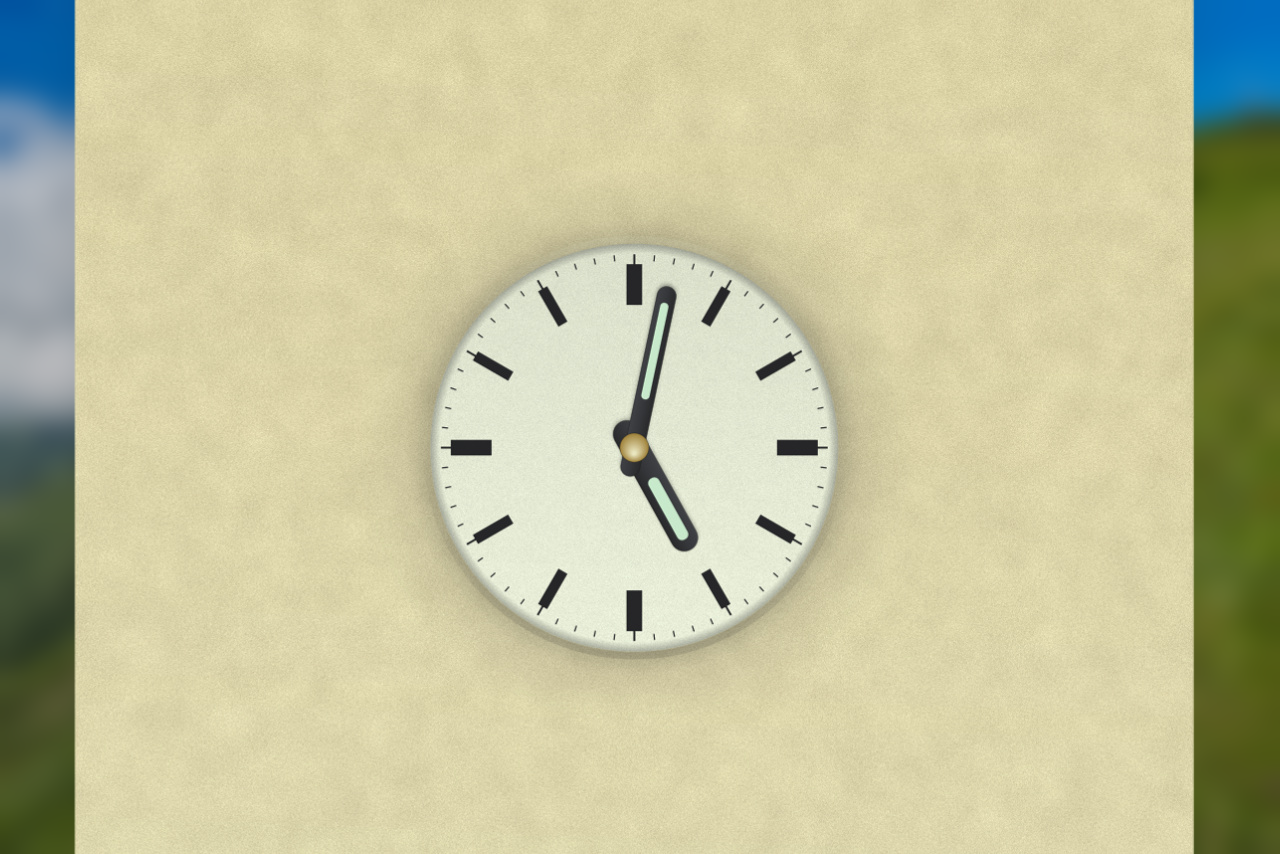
5:02
